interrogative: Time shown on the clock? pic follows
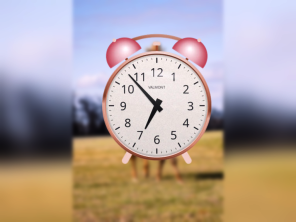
6:53
